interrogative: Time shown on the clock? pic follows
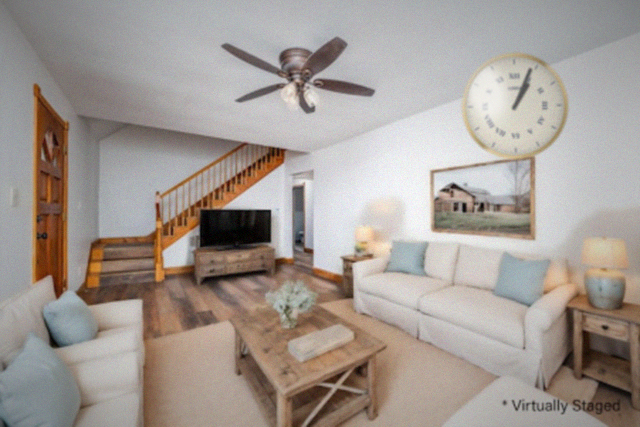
1:04
